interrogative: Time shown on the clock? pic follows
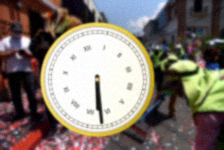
6:32
